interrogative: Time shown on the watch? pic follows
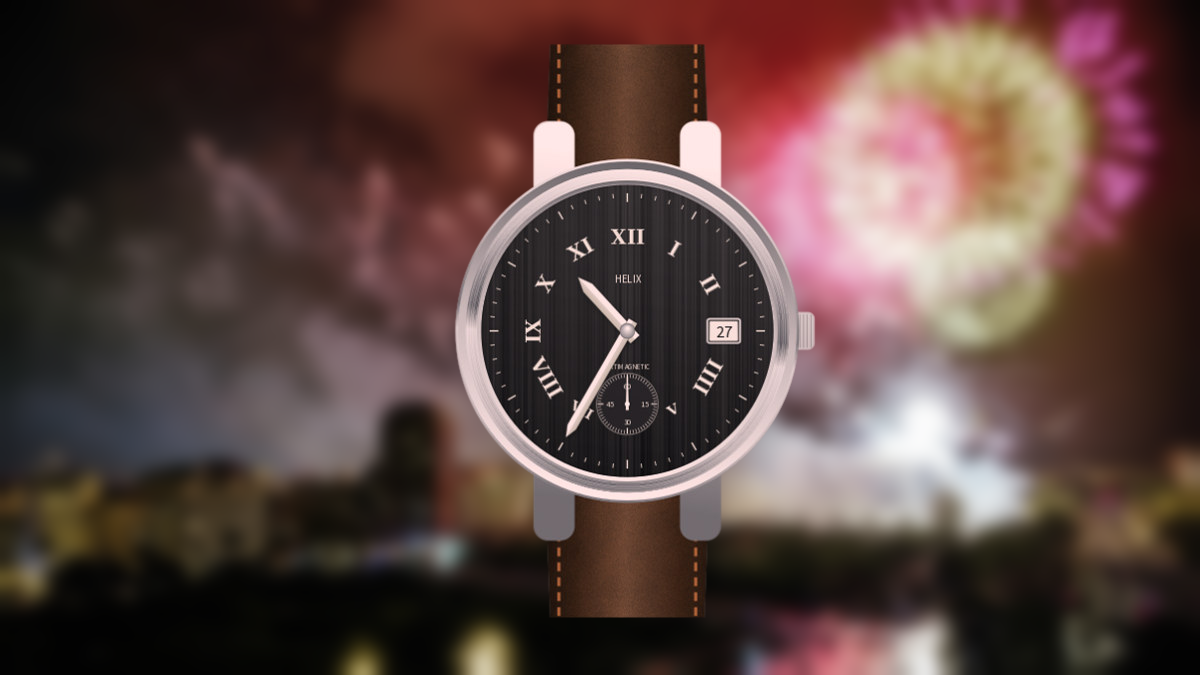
10:35
